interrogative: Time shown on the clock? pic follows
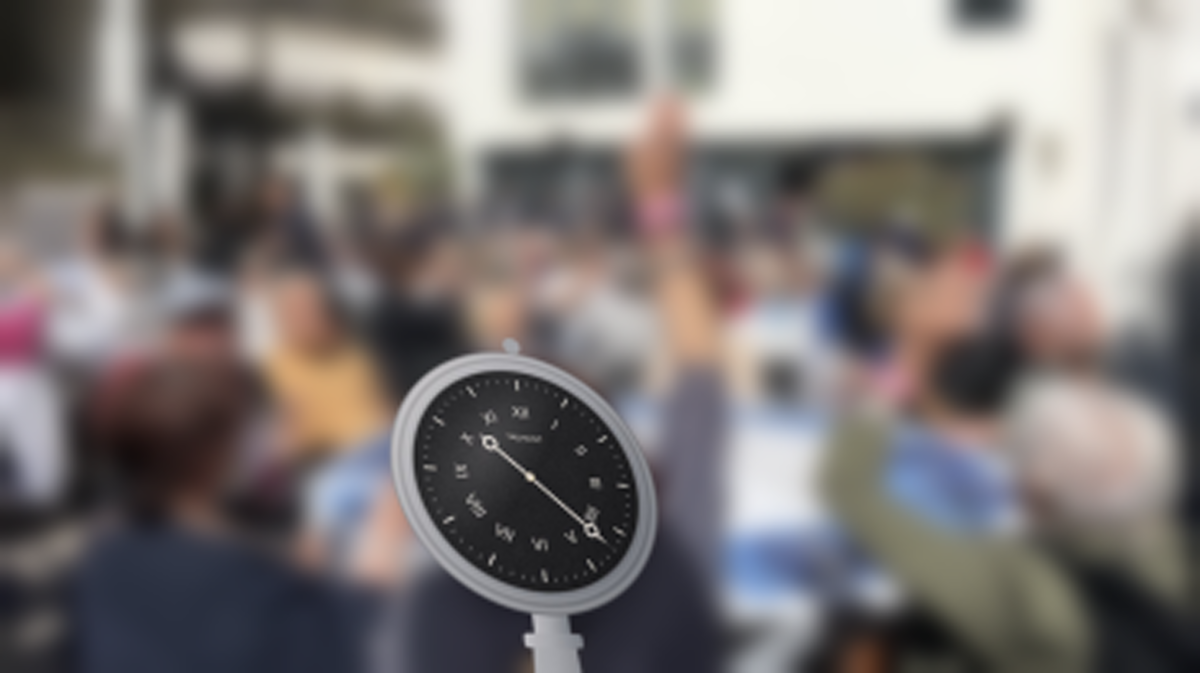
10:22
